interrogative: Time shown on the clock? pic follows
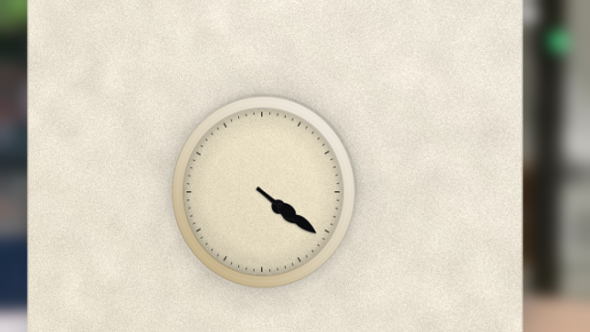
4:21
